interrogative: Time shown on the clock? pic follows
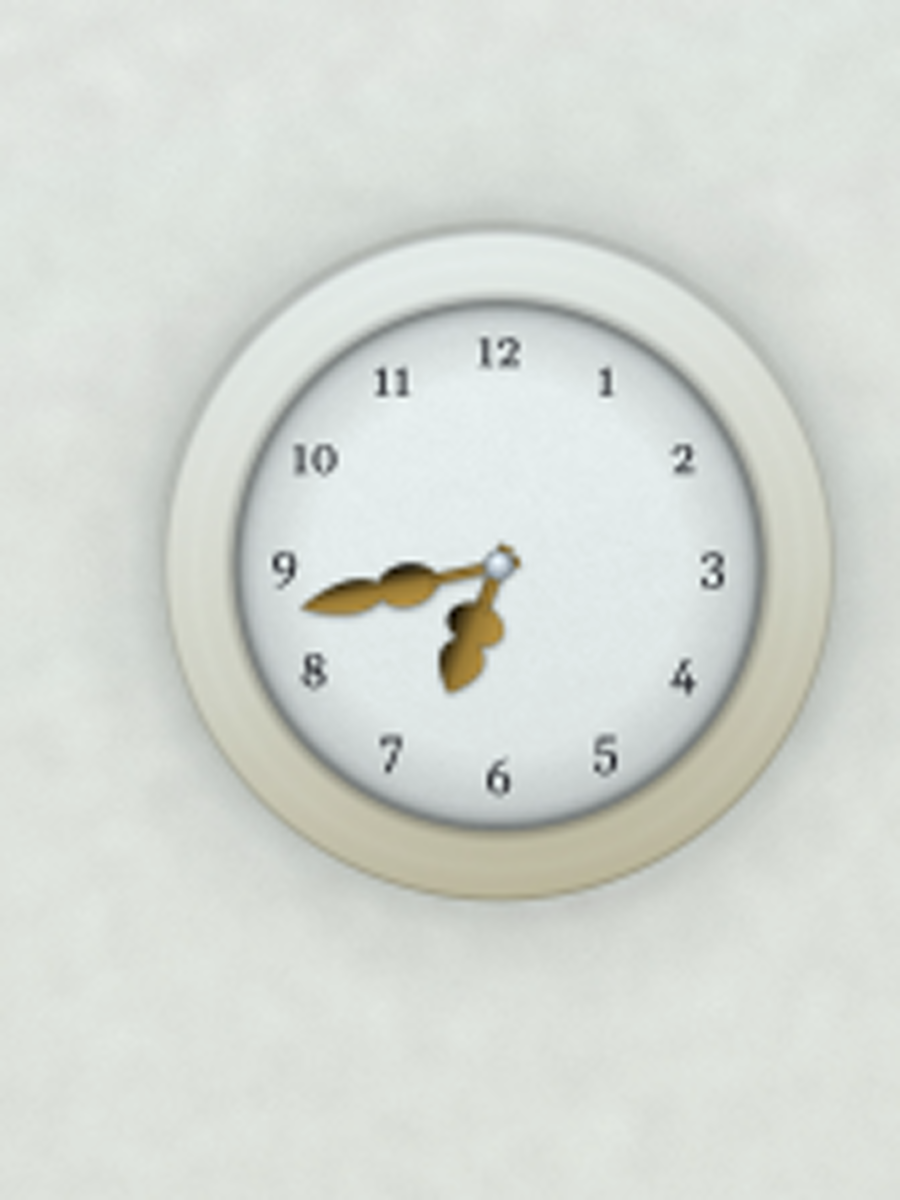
6:43
